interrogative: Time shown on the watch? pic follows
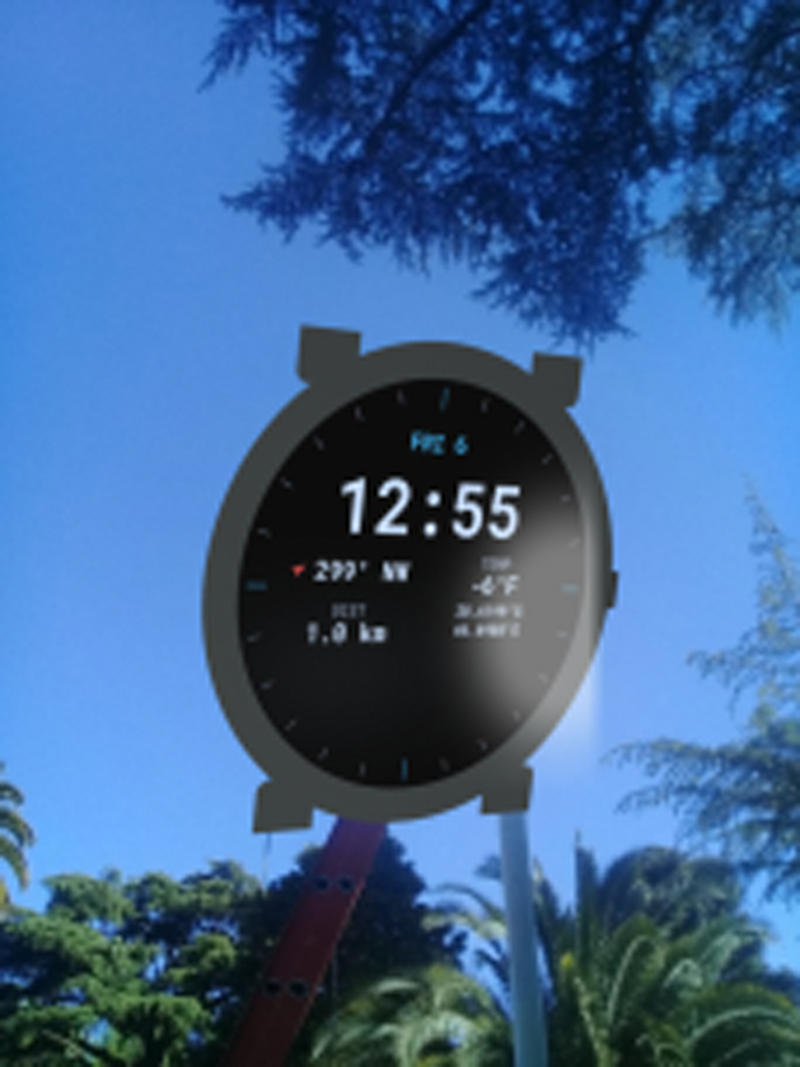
12:55
